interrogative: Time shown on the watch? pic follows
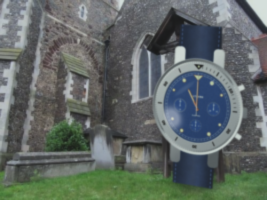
11:00
